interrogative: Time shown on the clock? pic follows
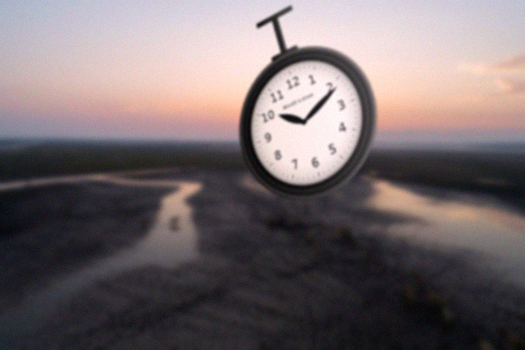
10:11
